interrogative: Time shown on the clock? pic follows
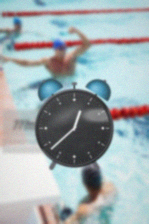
12:38
